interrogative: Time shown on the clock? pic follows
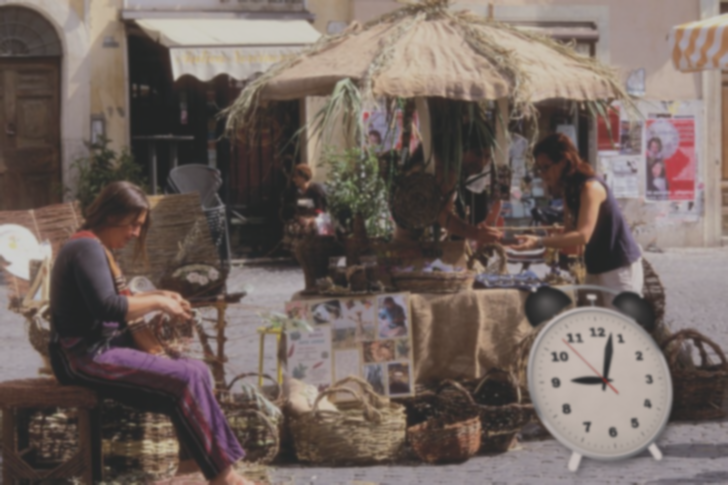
9:02:53
